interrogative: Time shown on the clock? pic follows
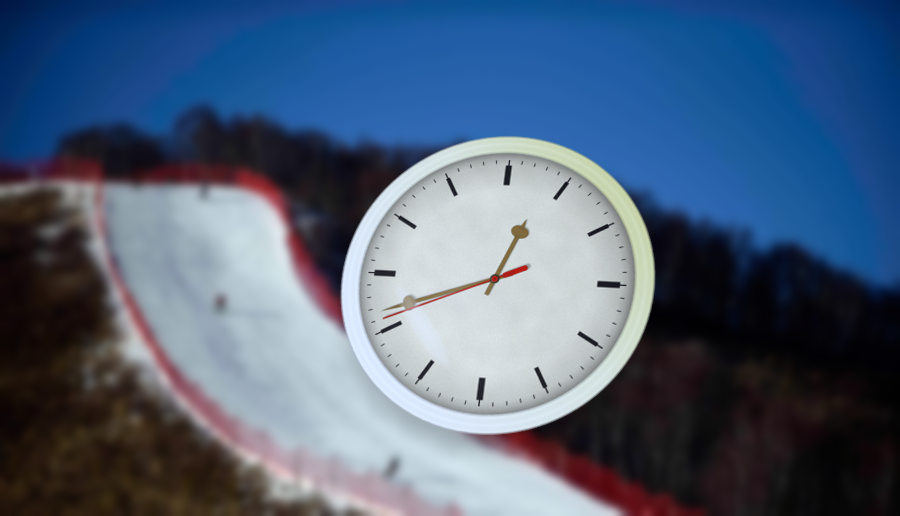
12:41:41
